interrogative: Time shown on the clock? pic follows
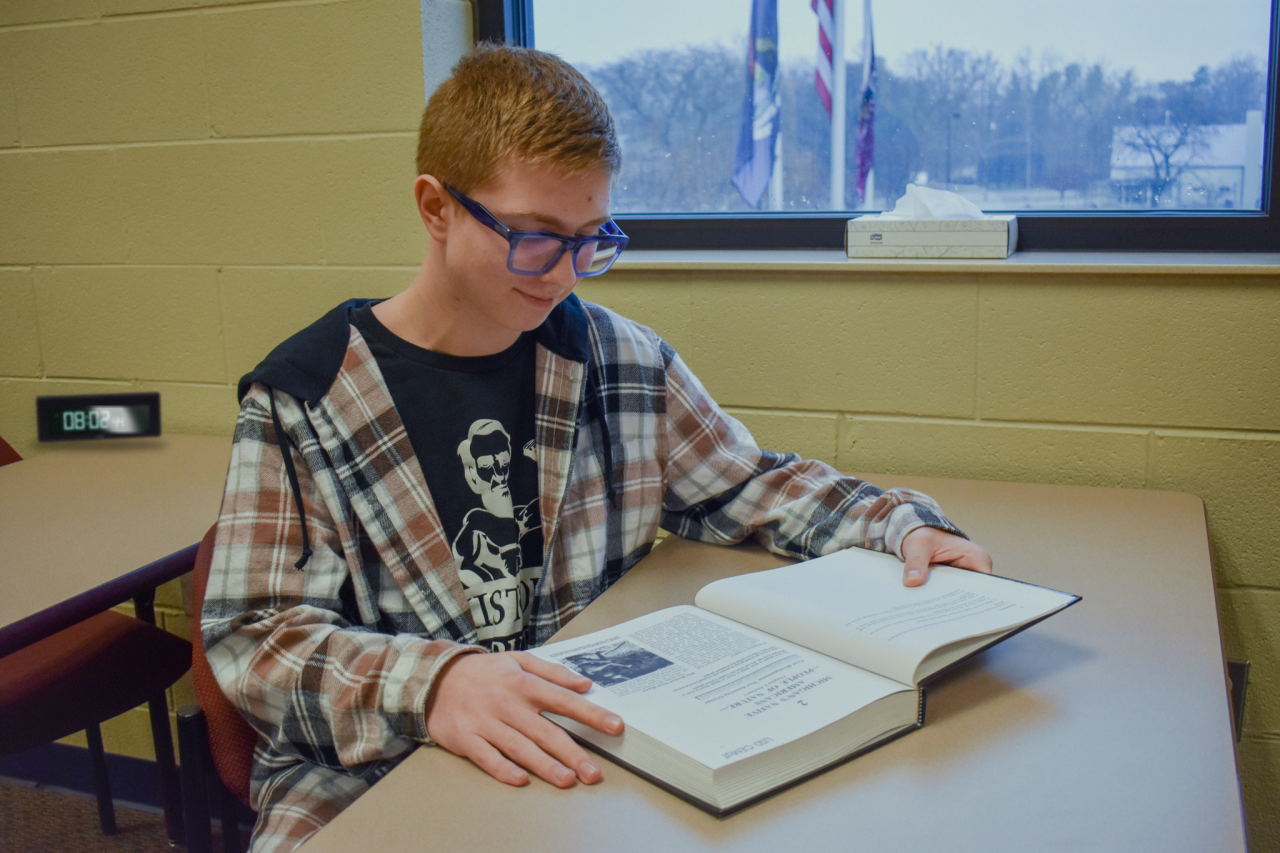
8:02
